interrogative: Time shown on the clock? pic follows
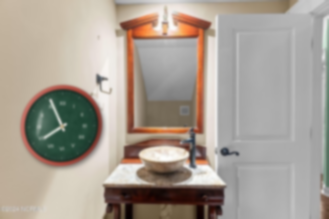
7:56
